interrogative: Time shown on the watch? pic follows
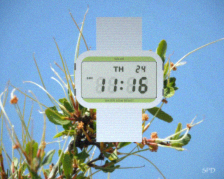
11:16
